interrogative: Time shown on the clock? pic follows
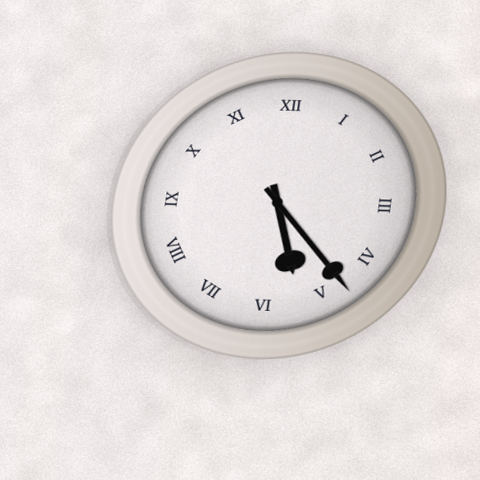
5:23
